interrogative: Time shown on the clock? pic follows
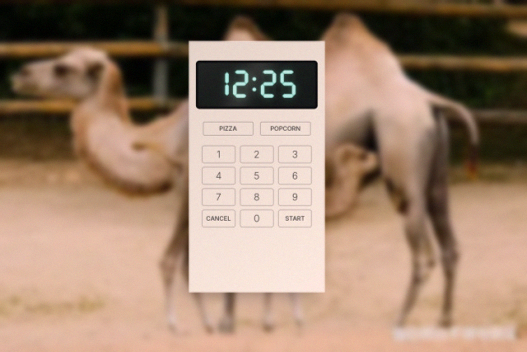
12:25
